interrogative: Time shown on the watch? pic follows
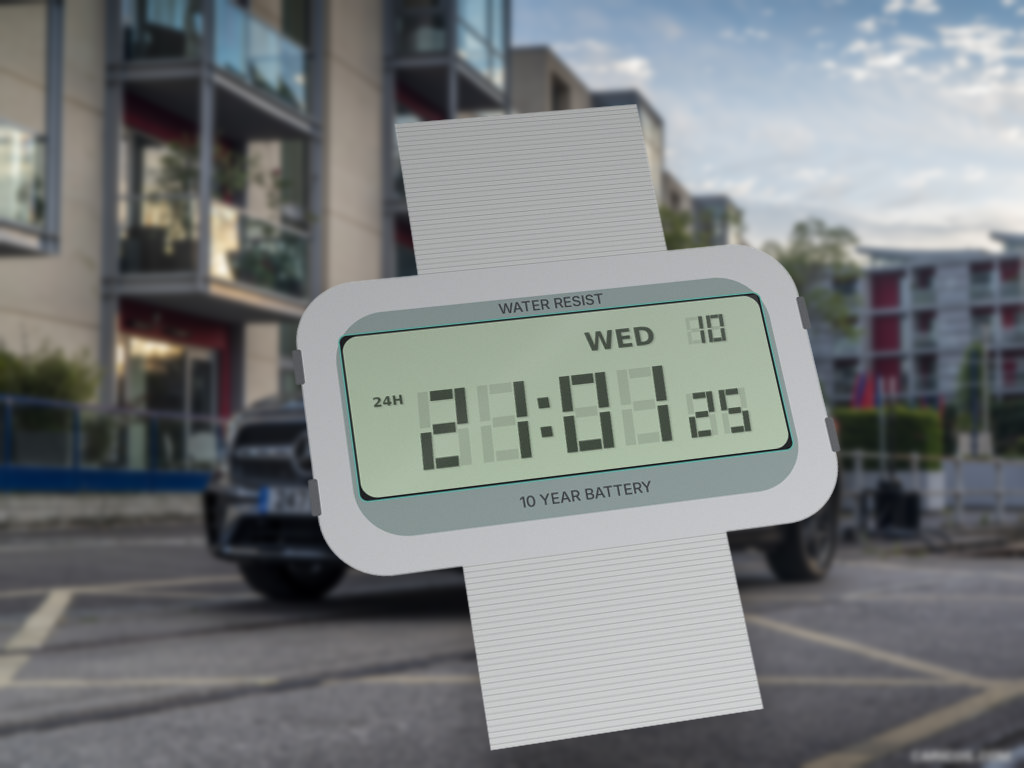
21:01:25
